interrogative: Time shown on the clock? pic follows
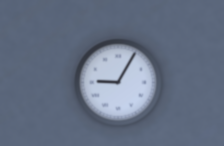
9:05
